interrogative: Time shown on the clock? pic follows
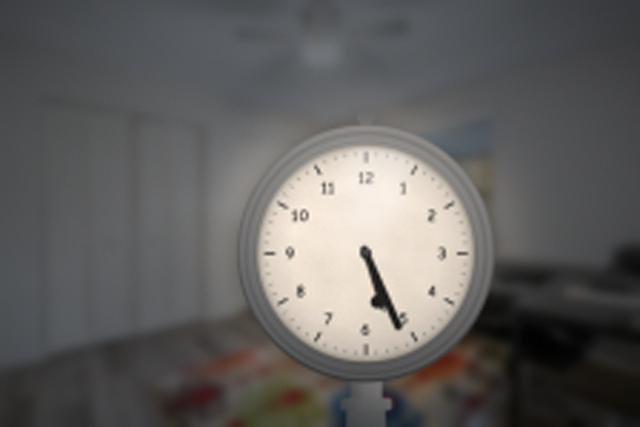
5:26
